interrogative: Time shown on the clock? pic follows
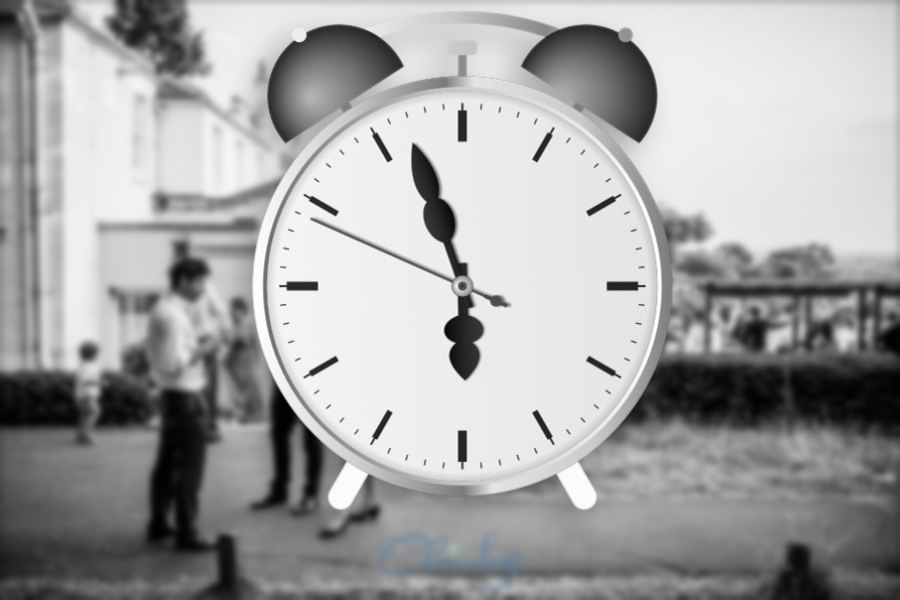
5:56:49
